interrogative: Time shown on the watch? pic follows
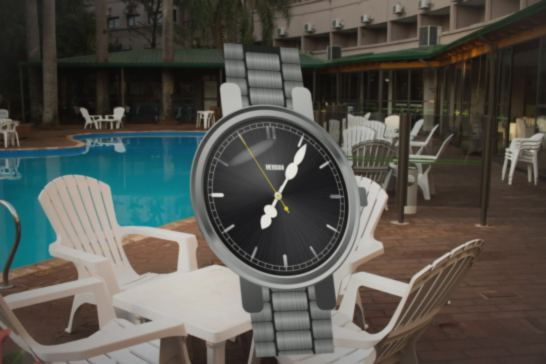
7:05:55
